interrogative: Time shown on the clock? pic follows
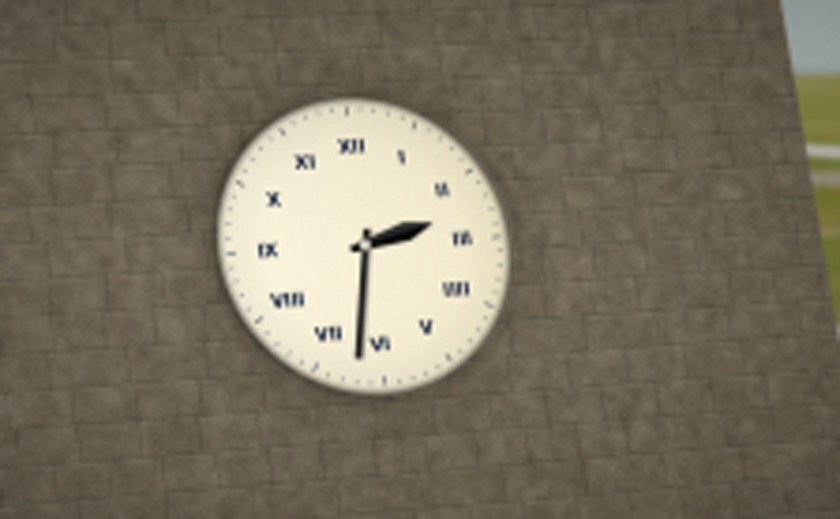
2:32
